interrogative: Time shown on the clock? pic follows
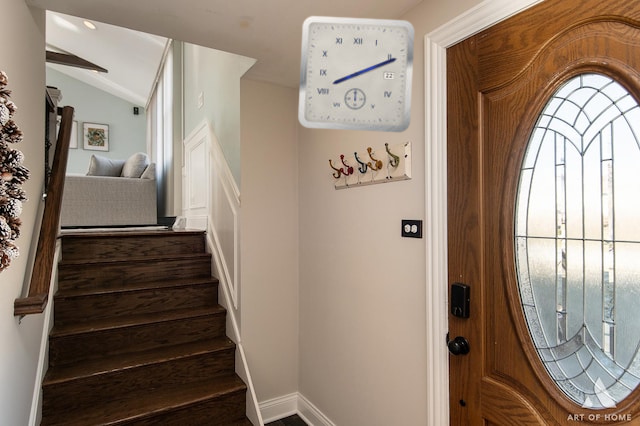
8:11
